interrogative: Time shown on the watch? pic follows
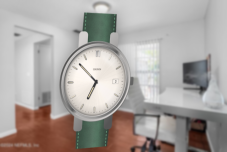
6:52
